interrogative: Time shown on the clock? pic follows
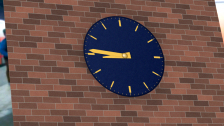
8:46
